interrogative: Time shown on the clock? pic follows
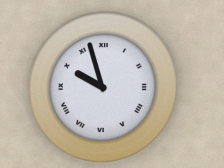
9:57
